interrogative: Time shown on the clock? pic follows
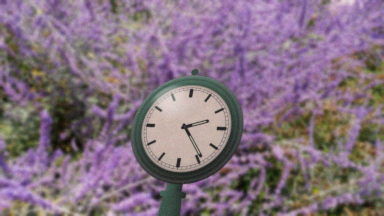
2:24
